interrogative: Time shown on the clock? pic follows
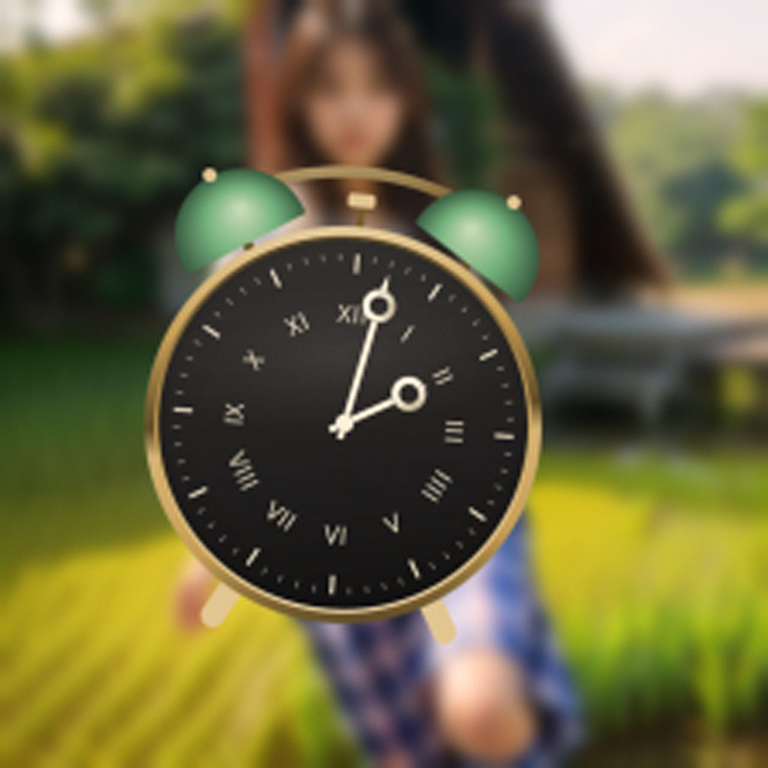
2:02
